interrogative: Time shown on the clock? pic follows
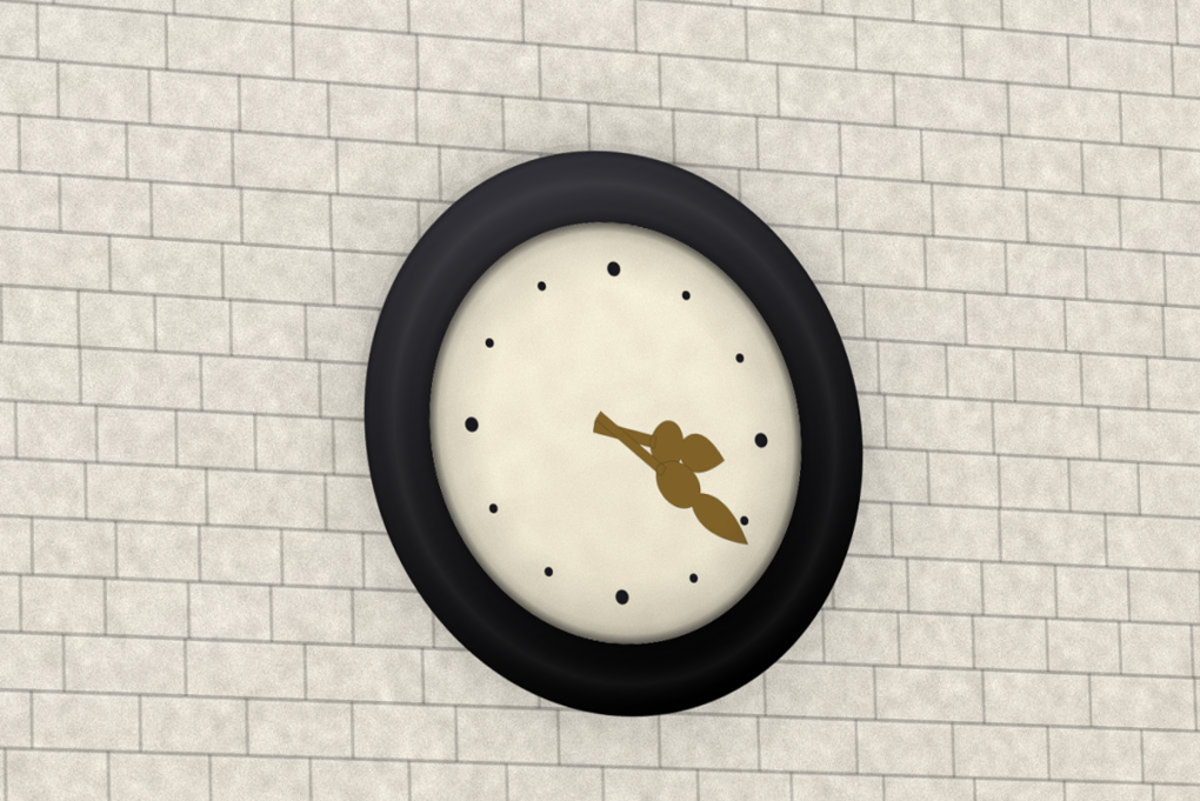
3:21
